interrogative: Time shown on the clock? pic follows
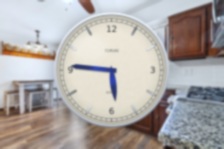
5:46
